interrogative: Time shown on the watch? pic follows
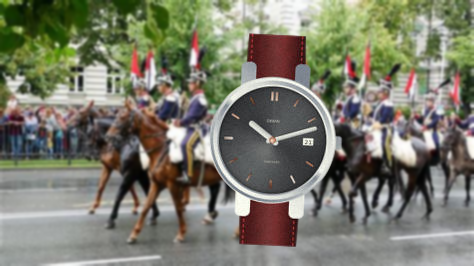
10:12
